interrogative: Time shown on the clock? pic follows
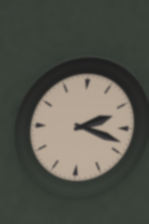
2:18
